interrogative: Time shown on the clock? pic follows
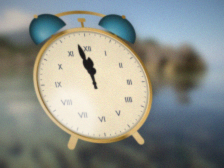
11:58
